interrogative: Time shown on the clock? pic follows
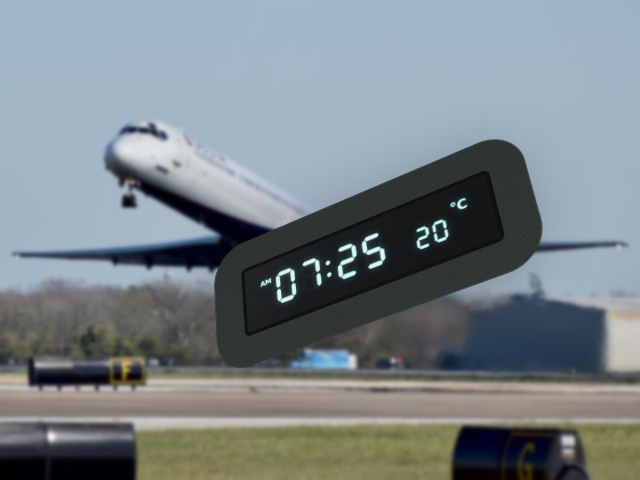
7:25
